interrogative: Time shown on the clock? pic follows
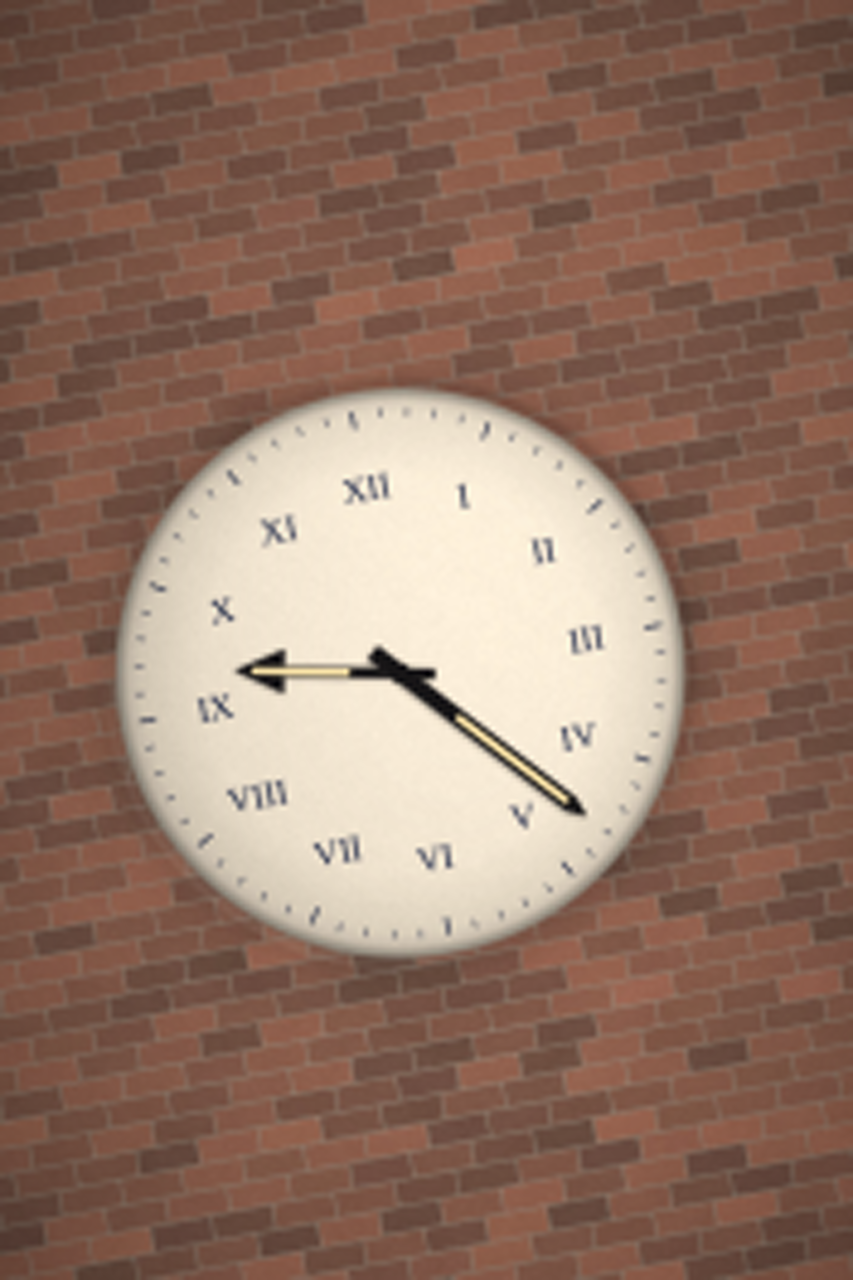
9:23
